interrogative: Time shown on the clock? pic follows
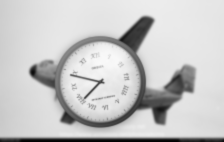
7:49
